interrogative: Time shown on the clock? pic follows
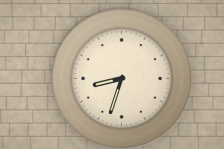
8:33
